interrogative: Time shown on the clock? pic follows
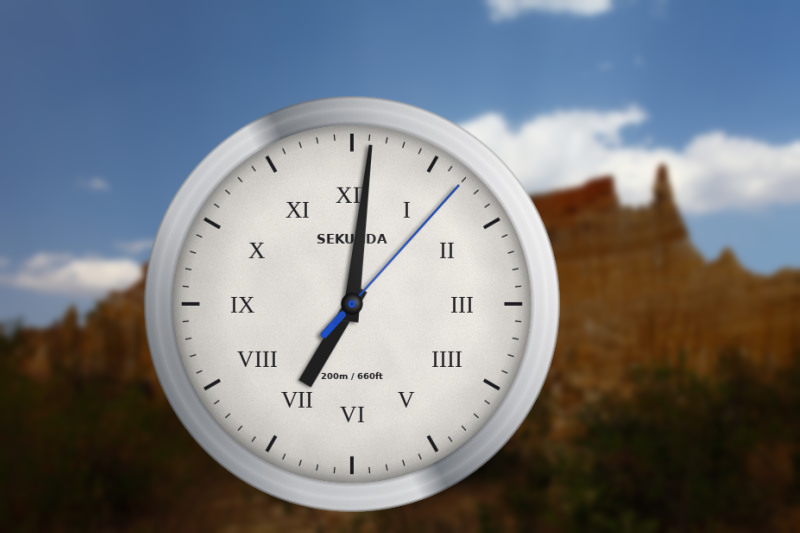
7:01:07
